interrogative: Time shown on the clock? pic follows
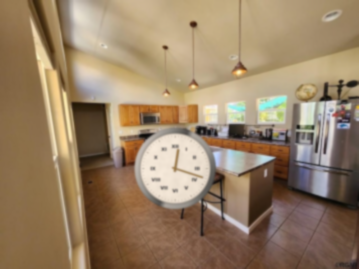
12:18
